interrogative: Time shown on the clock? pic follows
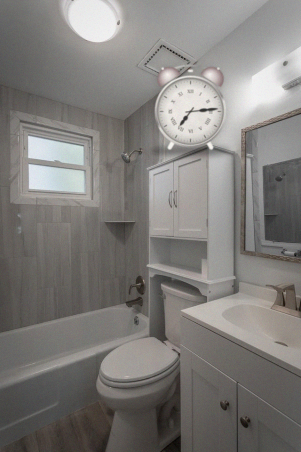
7:14
